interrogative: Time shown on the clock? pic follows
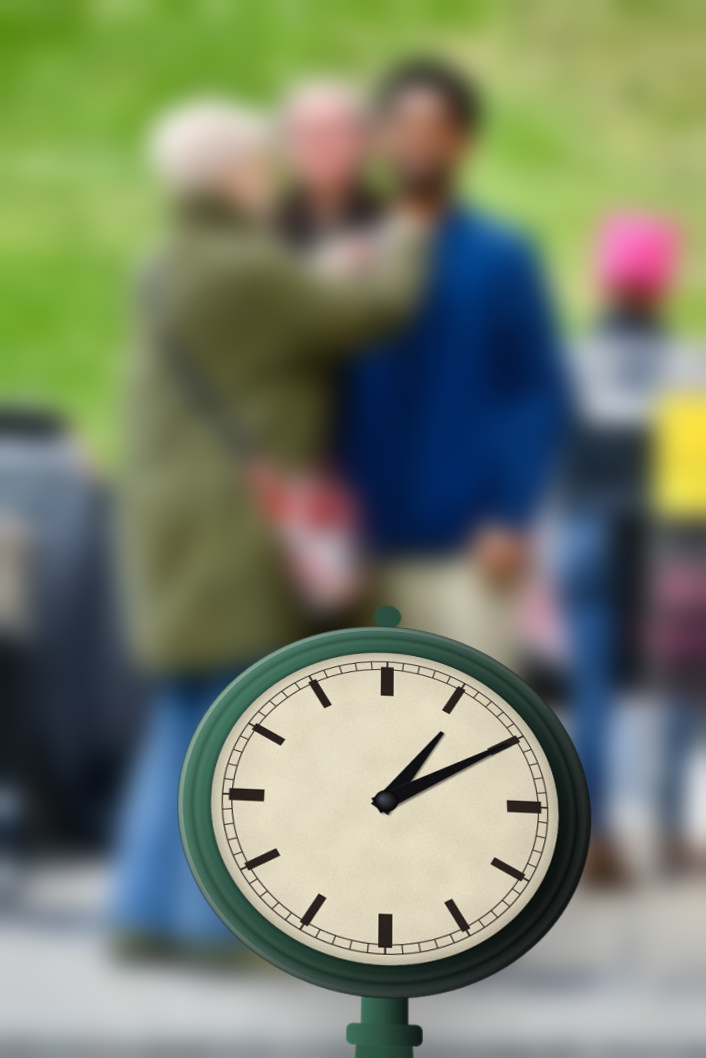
1:10
